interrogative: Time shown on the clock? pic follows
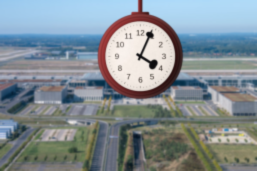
4:04
